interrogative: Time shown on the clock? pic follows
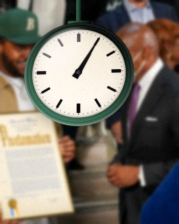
1:05
